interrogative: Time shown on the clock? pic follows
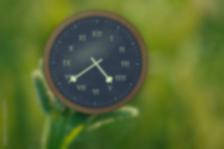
4:39
